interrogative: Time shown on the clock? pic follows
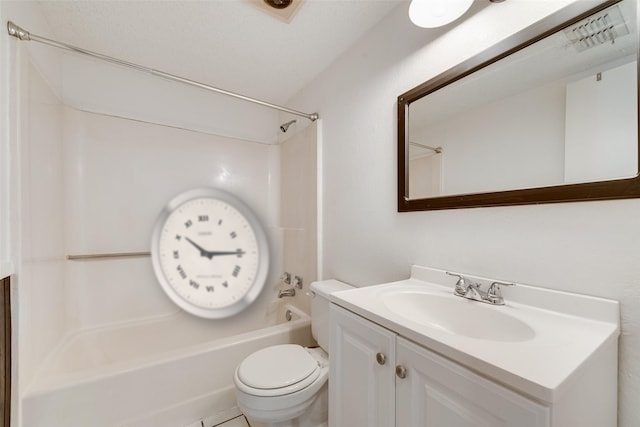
10:15
